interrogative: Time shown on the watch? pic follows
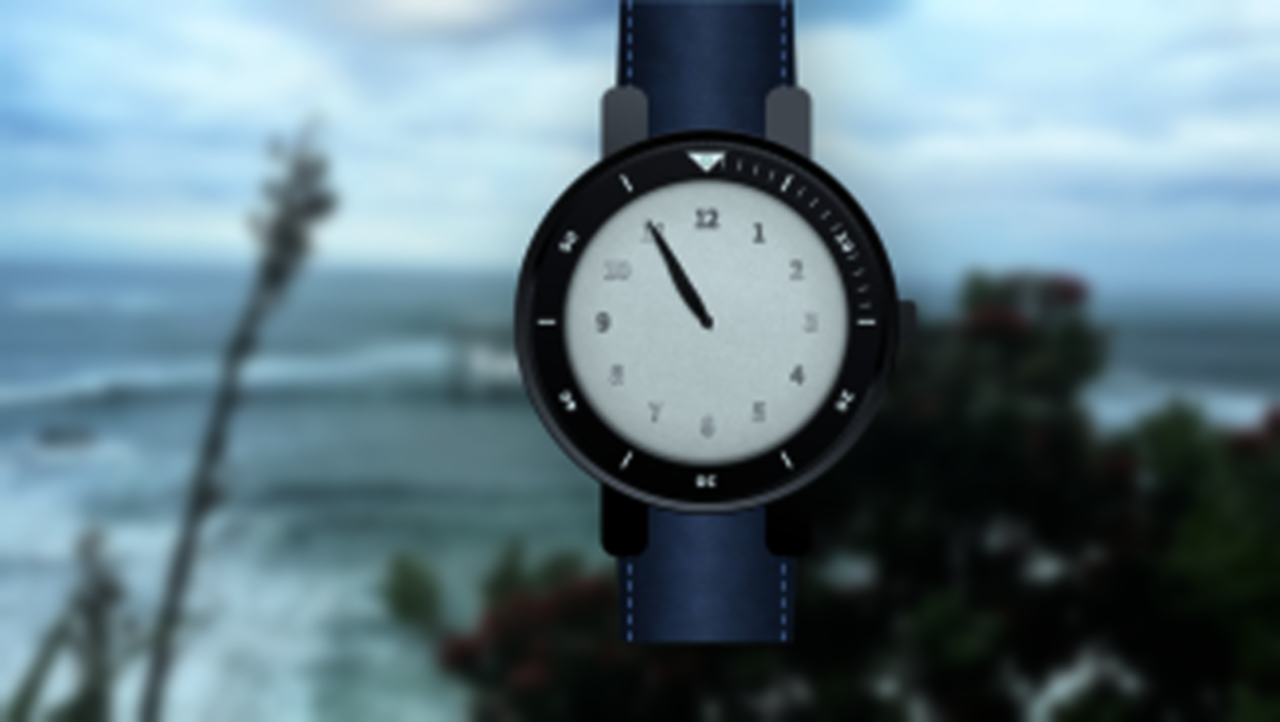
10:55
